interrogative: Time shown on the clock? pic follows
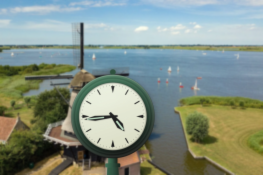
4:44
